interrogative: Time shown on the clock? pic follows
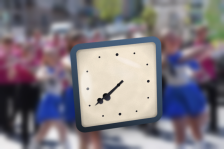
7:39
